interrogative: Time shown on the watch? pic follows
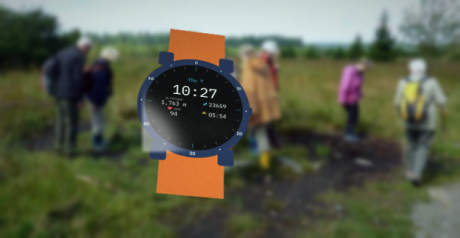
10:27
